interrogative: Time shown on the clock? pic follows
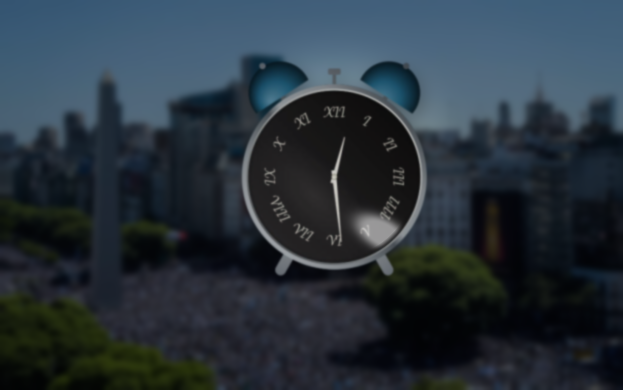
12:29
